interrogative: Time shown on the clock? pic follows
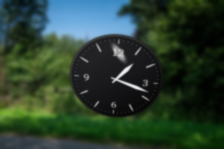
1:18
